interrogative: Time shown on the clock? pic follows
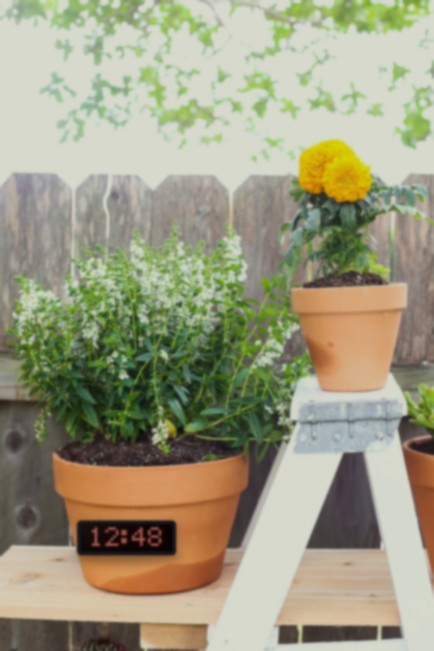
12:48
